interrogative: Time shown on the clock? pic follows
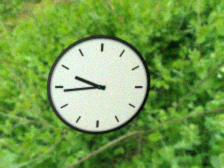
9:44
